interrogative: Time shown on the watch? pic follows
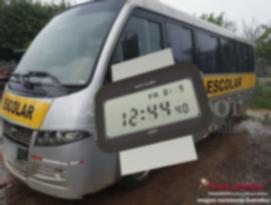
12:44
